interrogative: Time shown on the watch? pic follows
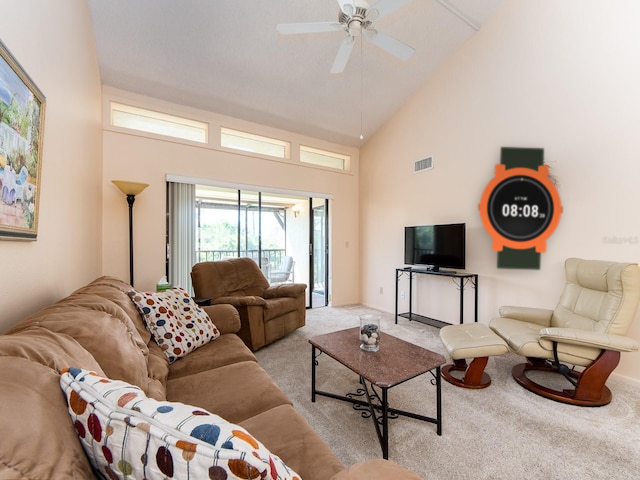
8:08
